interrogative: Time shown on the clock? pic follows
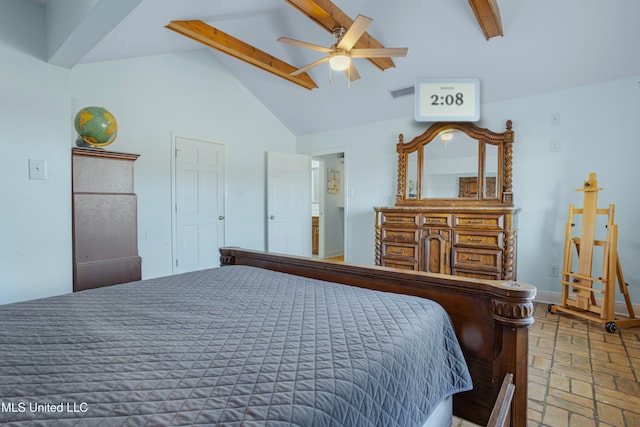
2:08
